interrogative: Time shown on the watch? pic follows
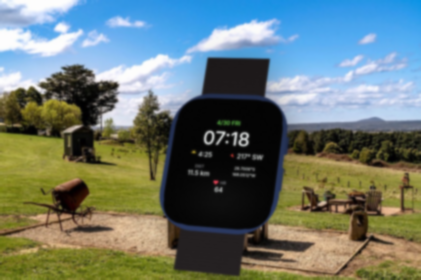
7:18
